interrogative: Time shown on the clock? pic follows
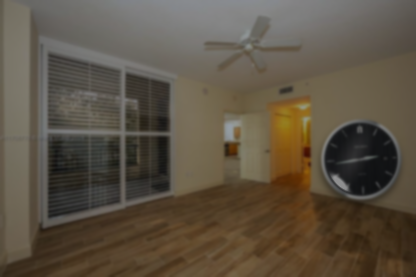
2:44
